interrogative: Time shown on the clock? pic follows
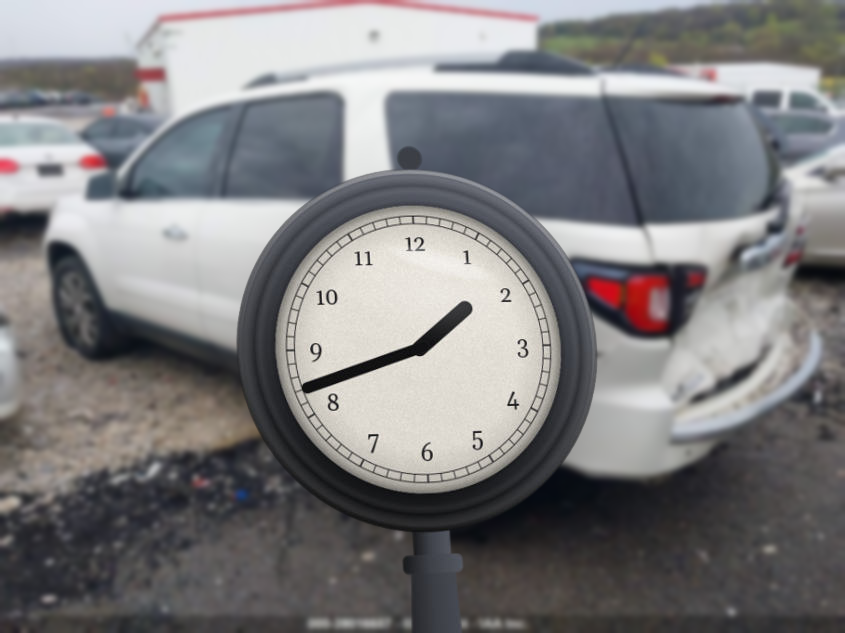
1:42
